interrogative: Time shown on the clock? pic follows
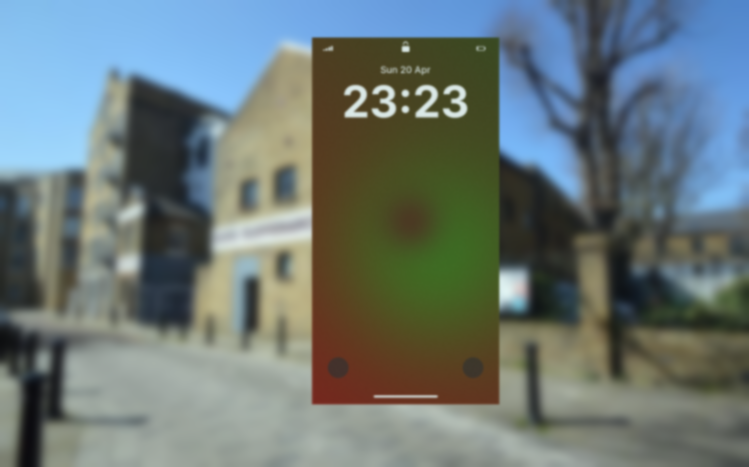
23:23
